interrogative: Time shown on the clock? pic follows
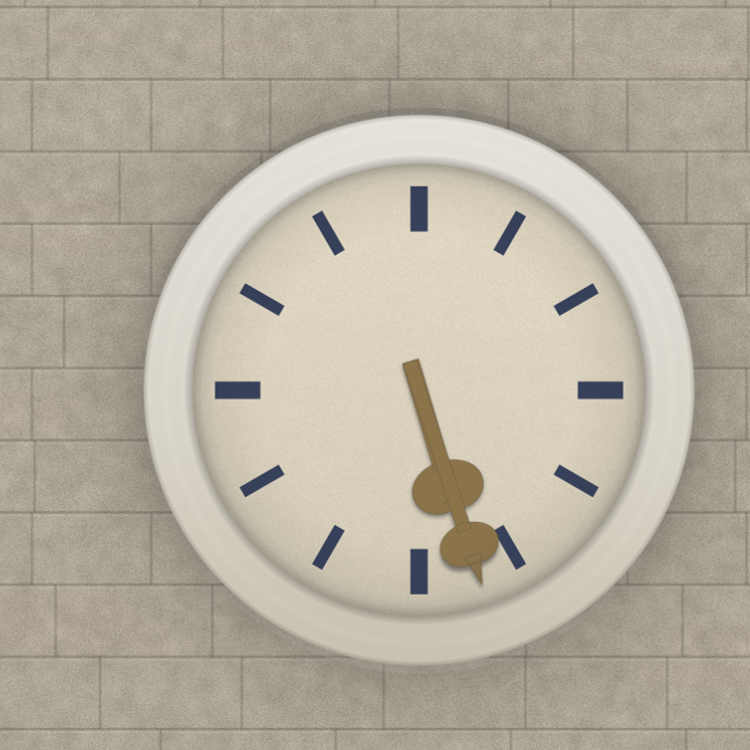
5:27
